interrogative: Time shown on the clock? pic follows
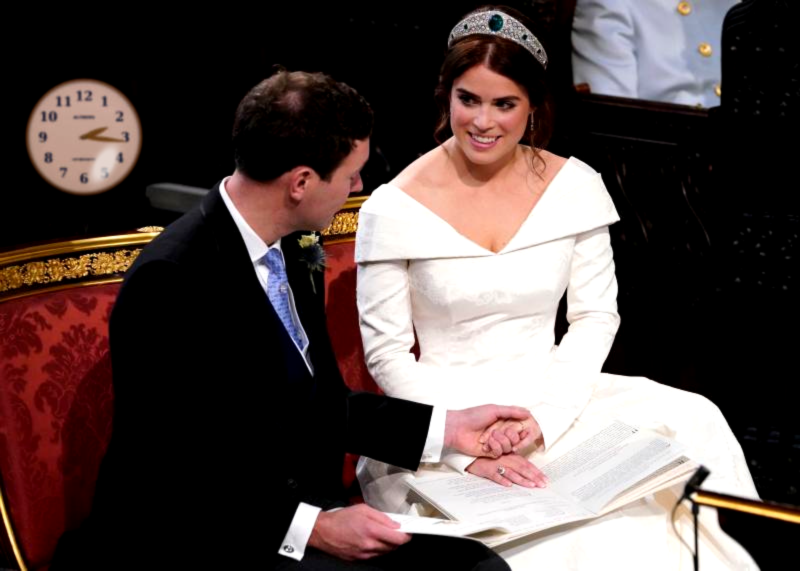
2:16
